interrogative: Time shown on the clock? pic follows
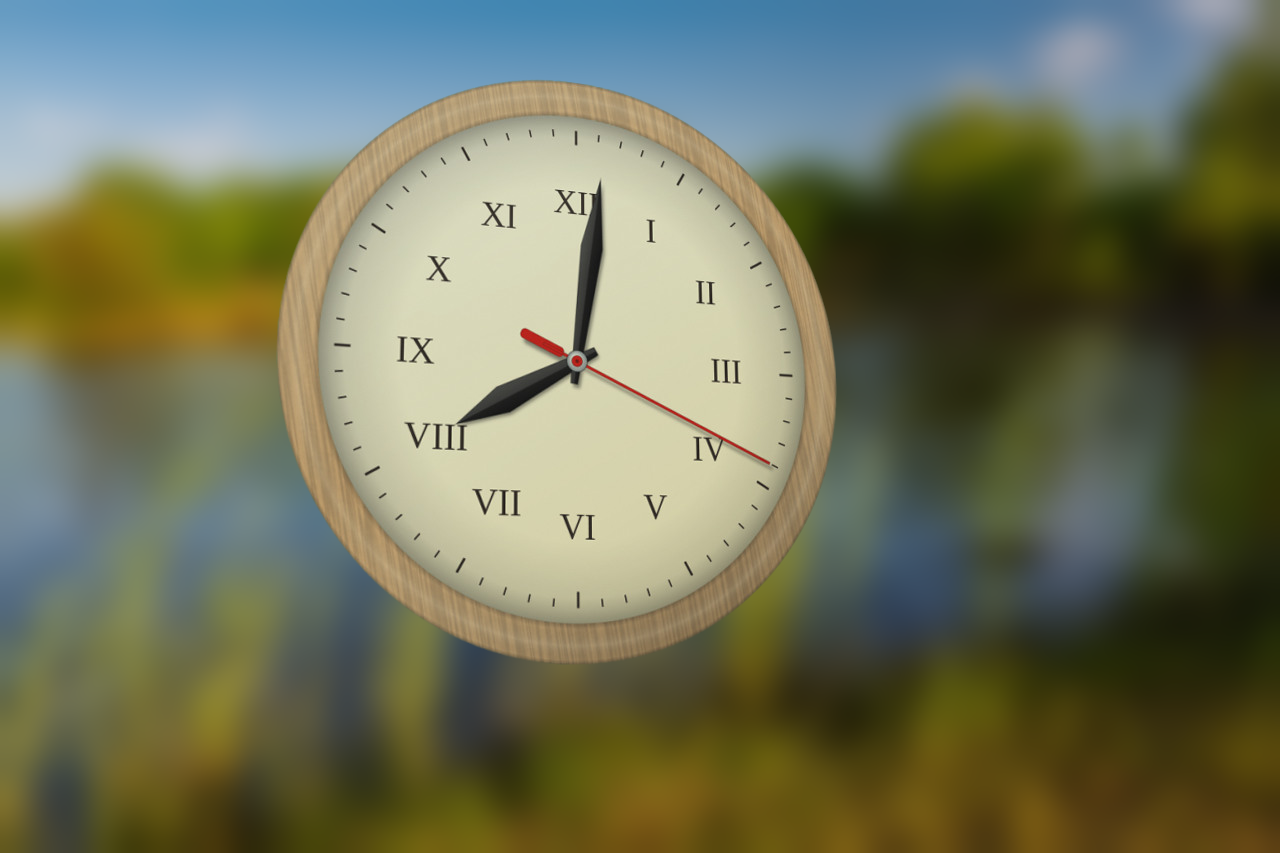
8:01:19
